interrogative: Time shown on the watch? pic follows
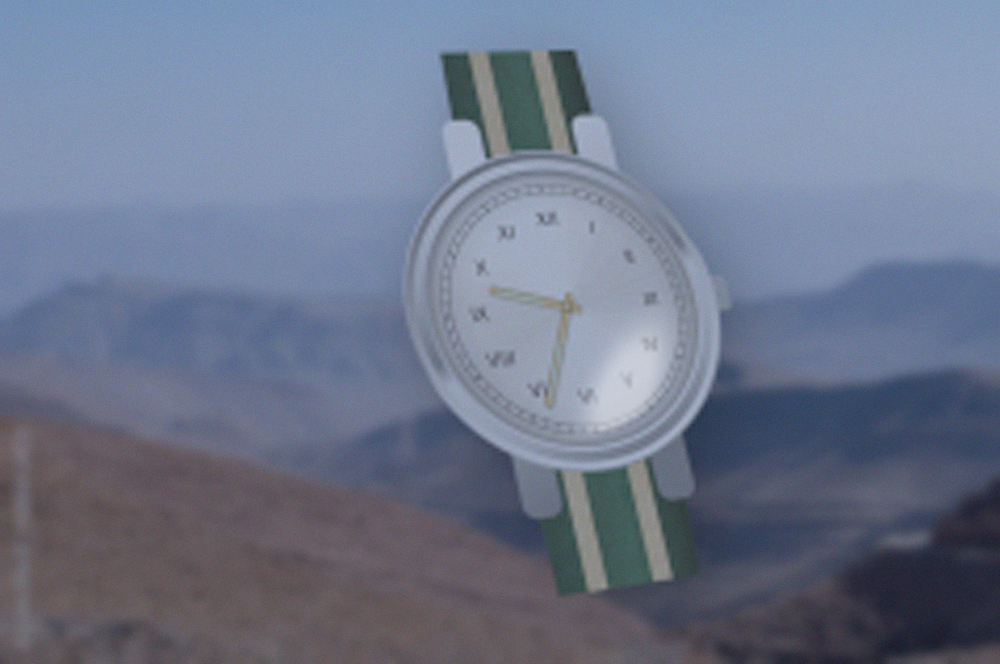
9:34
